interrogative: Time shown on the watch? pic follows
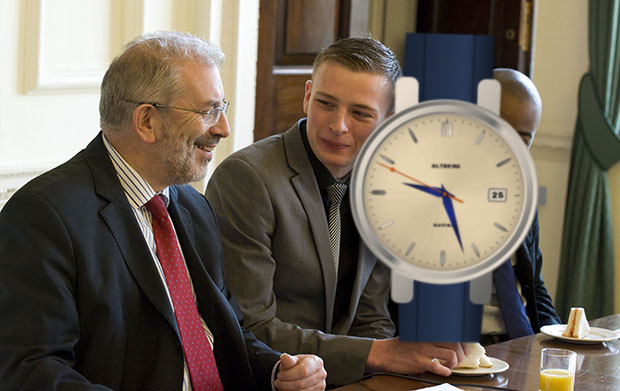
9:26:49
